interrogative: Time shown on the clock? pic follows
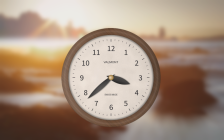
3:38
